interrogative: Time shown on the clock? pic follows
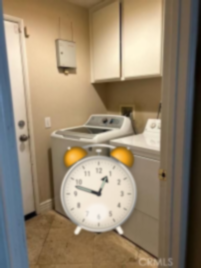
12:48
